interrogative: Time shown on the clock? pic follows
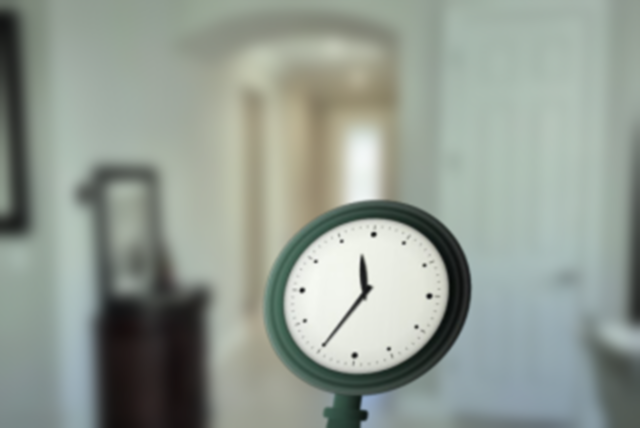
11:35
